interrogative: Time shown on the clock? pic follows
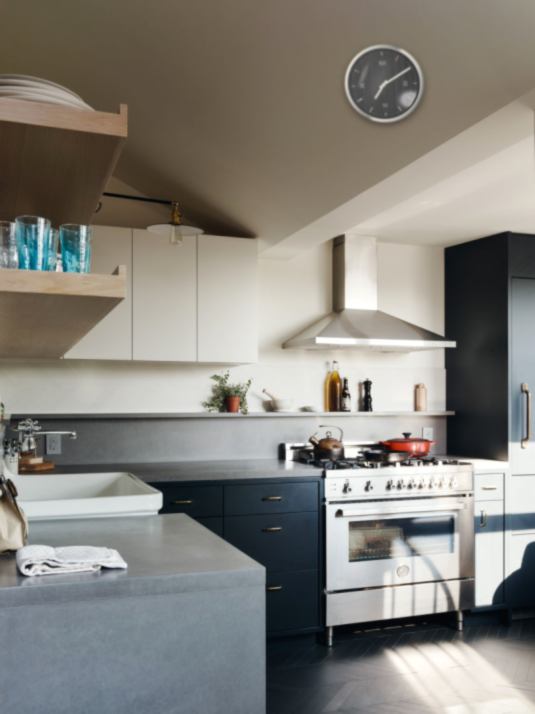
7:10
